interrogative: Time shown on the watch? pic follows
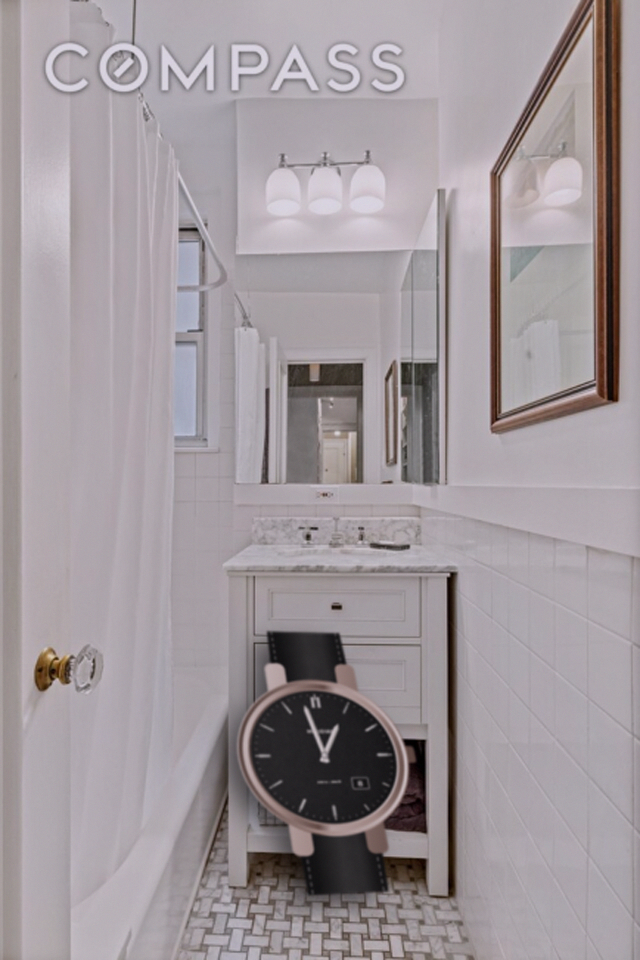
12:58
